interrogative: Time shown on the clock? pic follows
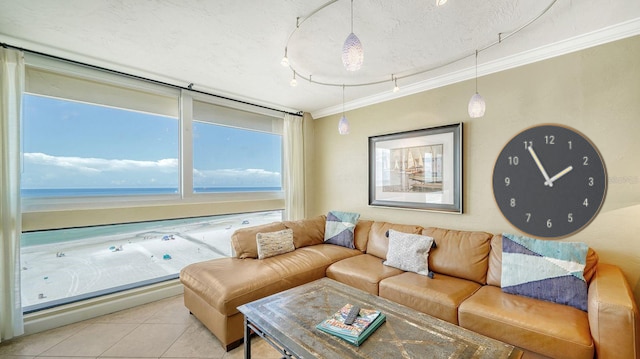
1:55
